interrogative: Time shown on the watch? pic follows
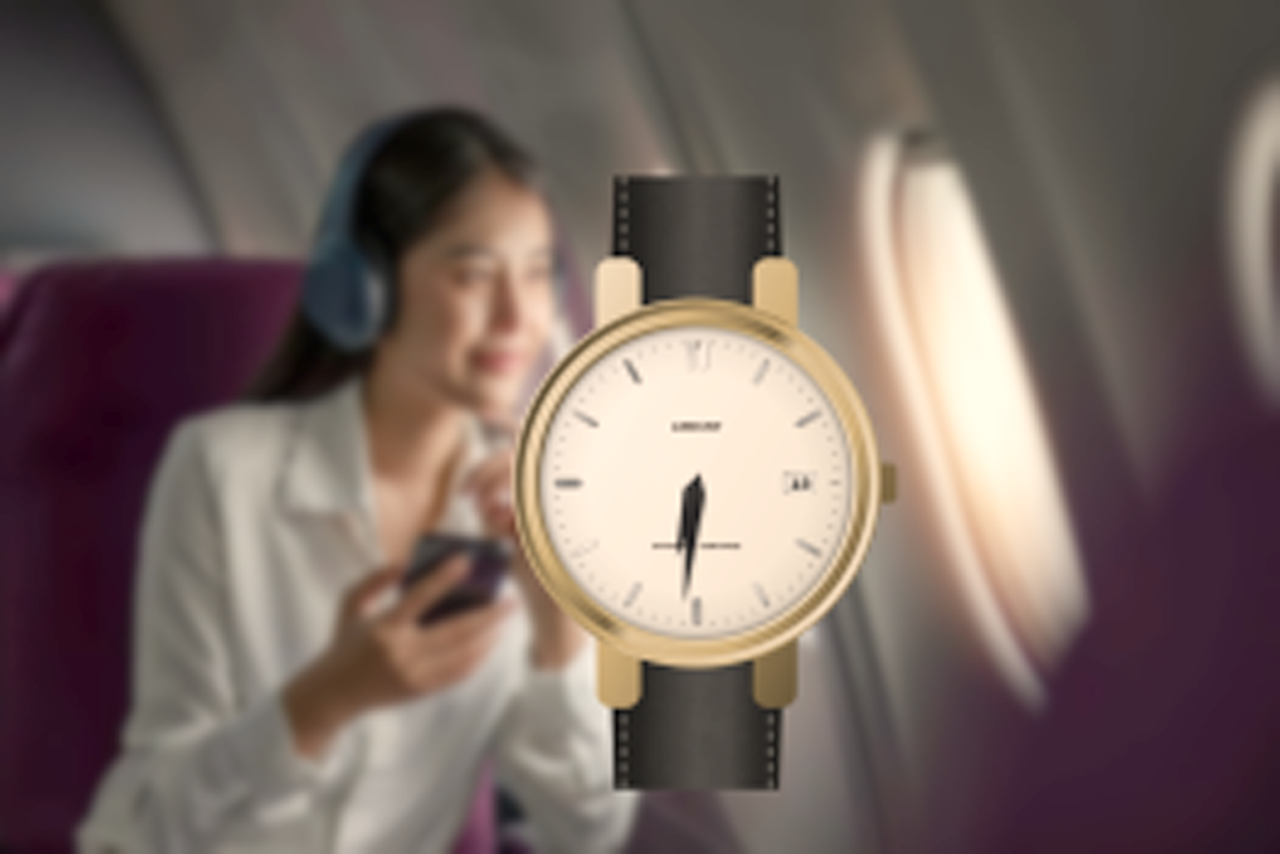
6:31
